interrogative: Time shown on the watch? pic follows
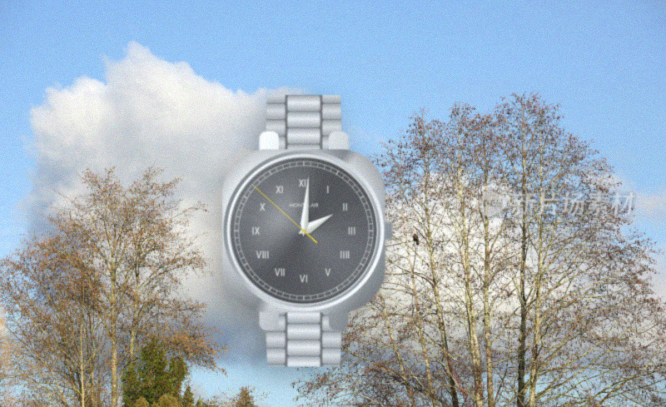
2:00:52
